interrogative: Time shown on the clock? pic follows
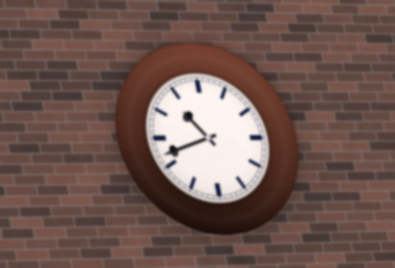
10:42
